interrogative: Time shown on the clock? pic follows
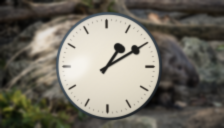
1:10
